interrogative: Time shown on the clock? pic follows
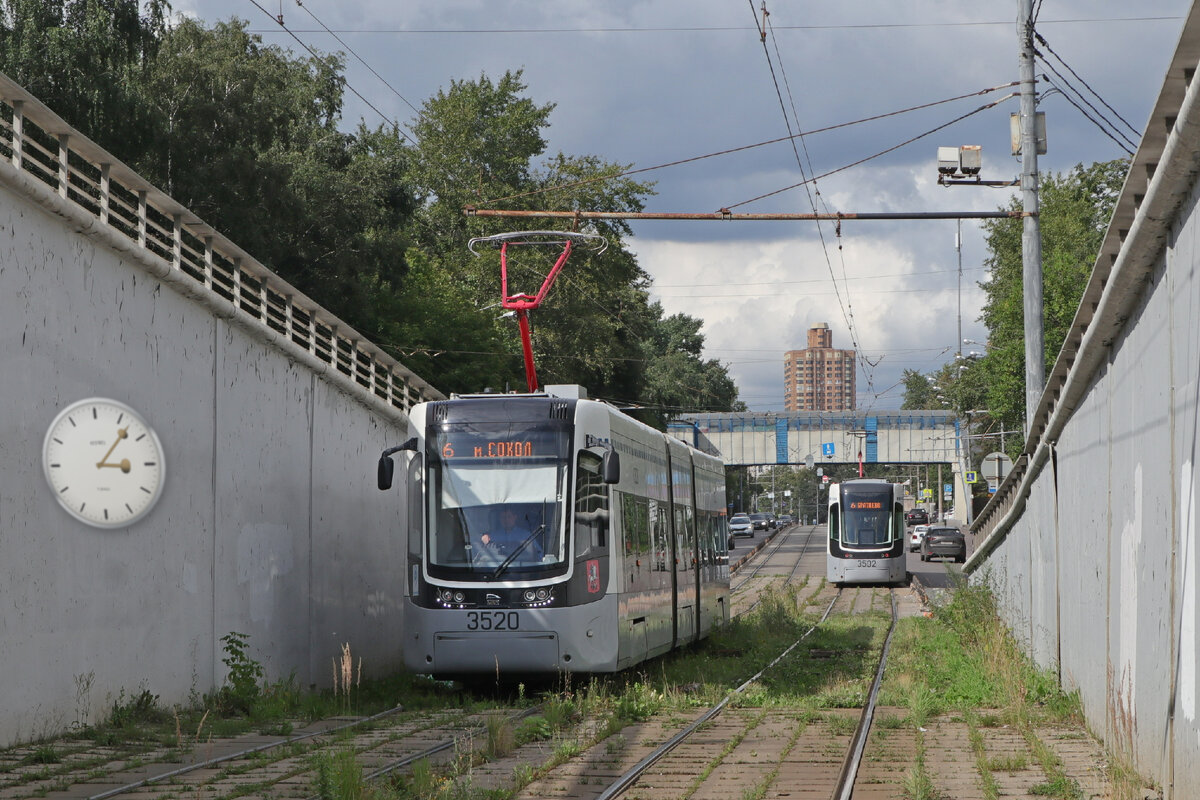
3:07
